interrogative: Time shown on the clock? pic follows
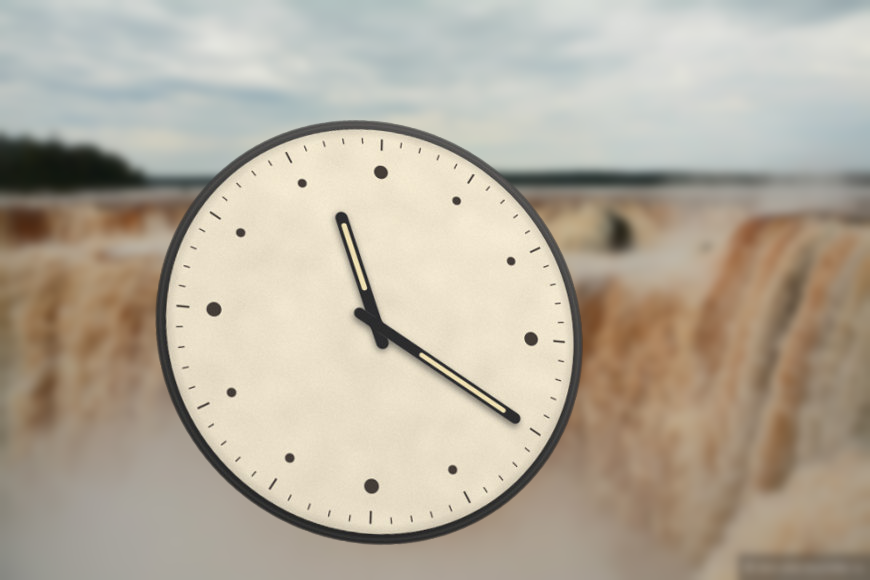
11:20
